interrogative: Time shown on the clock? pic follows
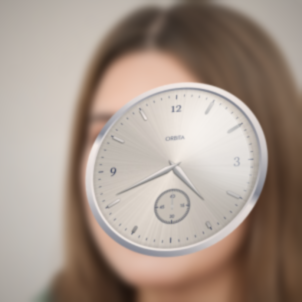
4:41
